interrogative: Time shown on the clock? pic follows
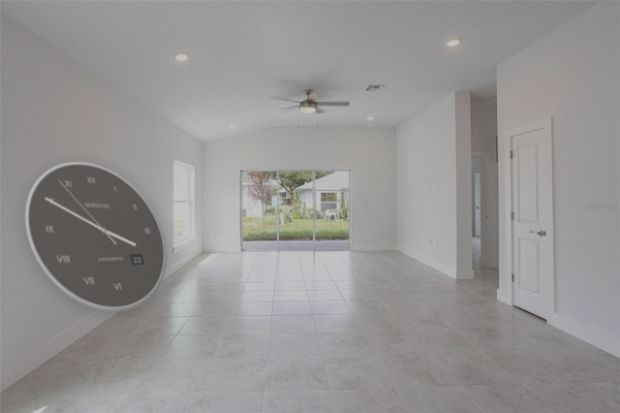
3:49:54
